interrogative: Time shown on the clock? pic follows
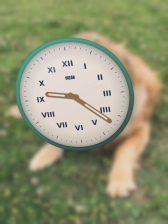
9:22
